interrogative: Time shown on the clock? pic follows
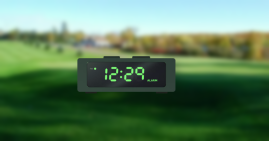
12:29
